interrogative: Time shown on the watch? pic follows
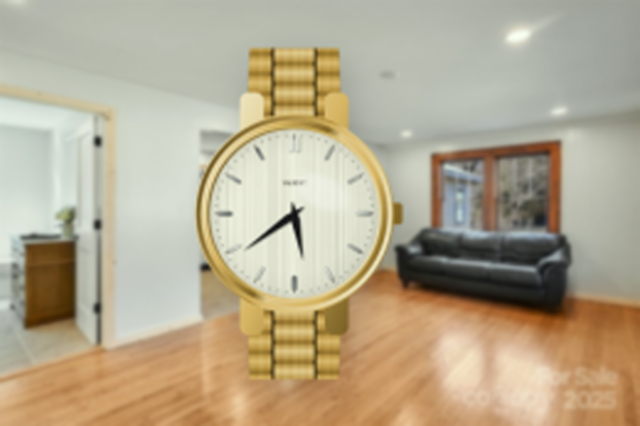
5:39
